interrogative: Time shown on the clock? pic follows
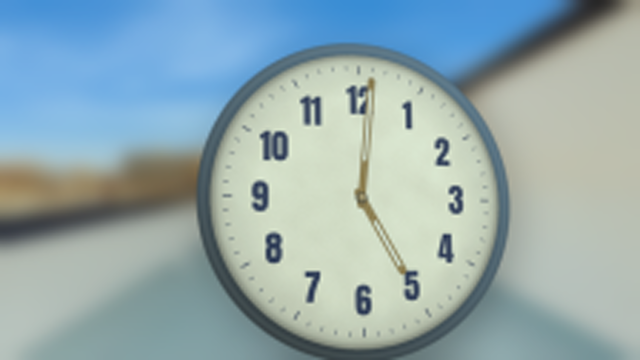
5:01
